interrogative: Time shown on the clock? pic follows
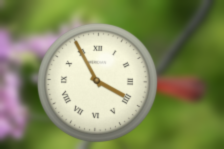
3:55
